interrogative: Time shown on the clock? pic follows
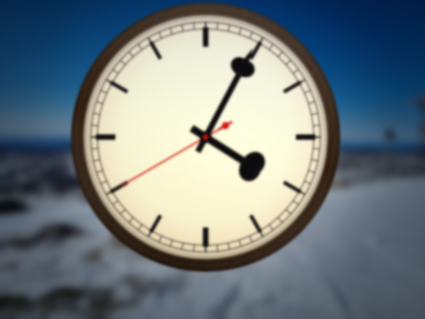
4:04:40
